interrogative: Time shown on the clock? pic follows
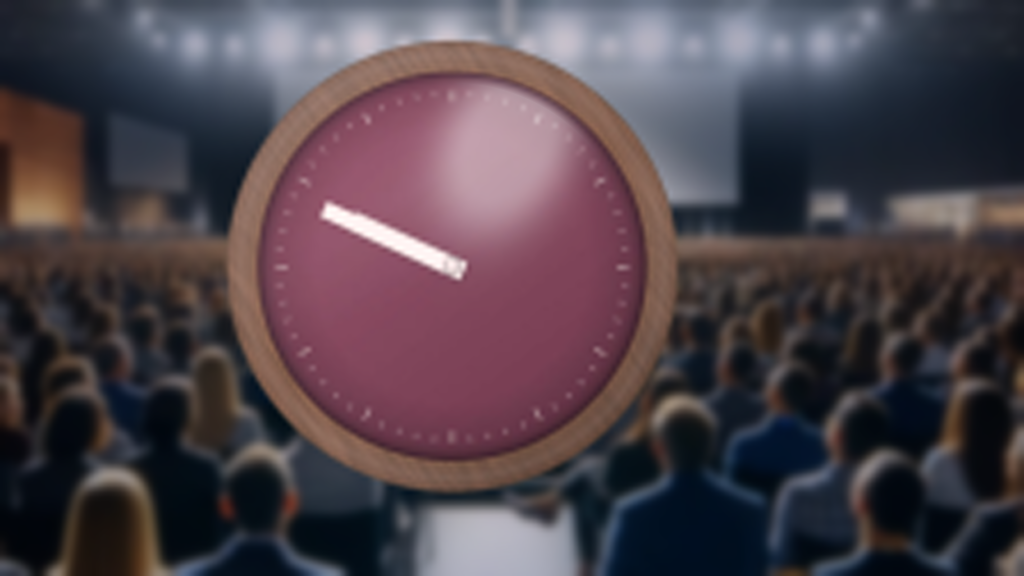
9:49
